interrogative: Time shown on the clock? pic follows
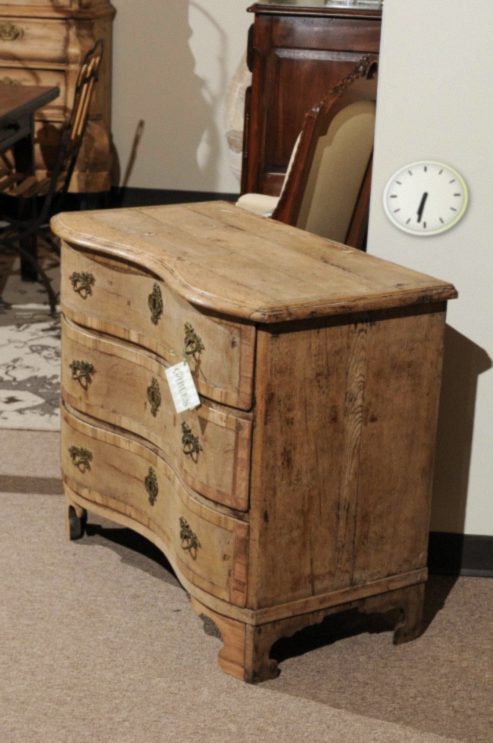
6:32
